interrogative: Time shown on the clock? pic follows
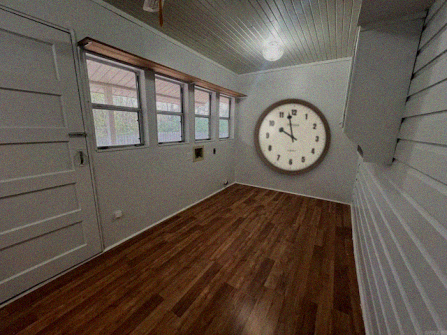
9:58
